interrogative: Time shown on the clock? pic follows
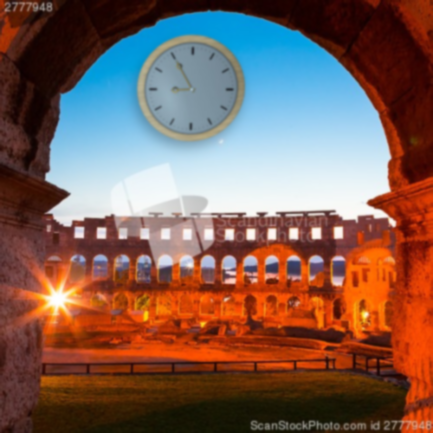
8:55
